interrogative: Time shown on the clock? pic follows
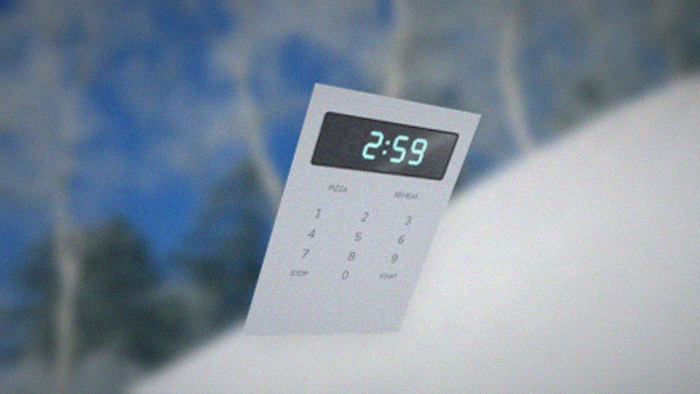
2:59
